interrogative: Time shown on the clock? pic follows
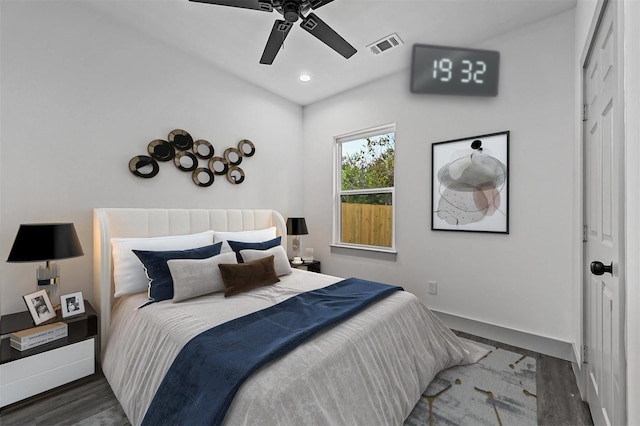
19:32
